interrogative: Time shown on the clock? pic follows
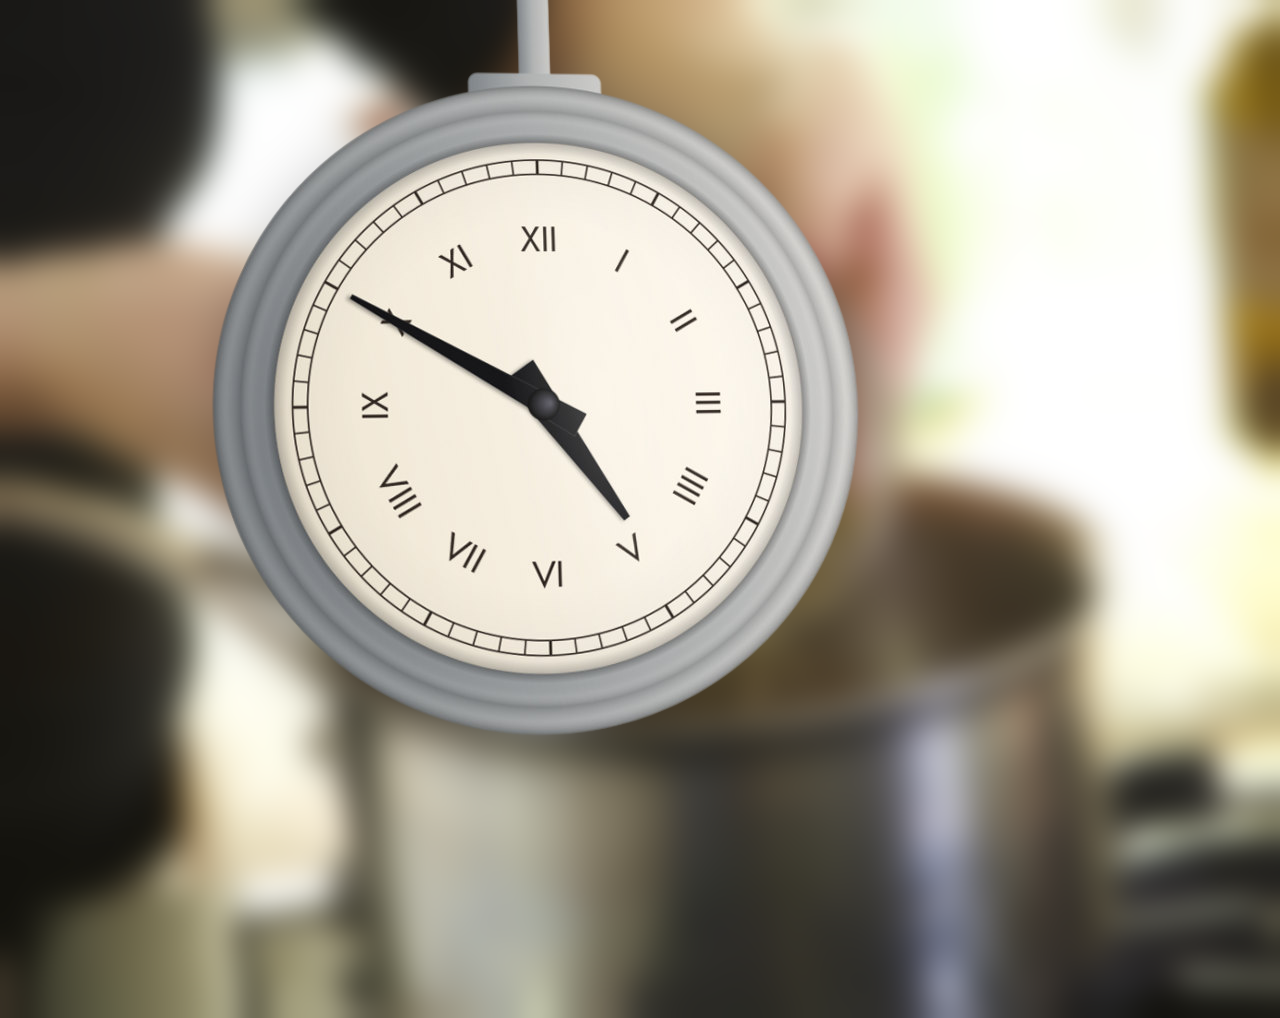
4:50
